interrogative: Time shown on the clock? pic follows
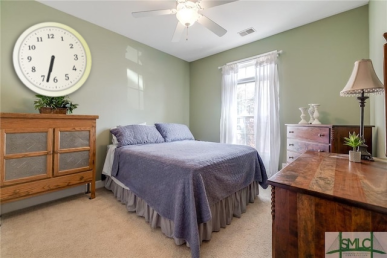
6:33
